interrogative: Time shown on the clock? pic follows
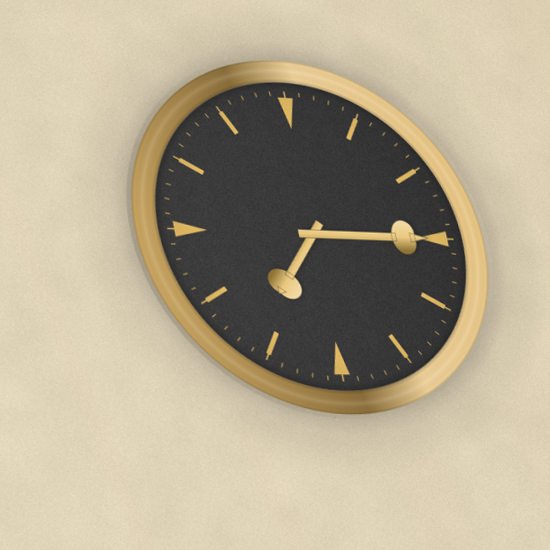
7:15
